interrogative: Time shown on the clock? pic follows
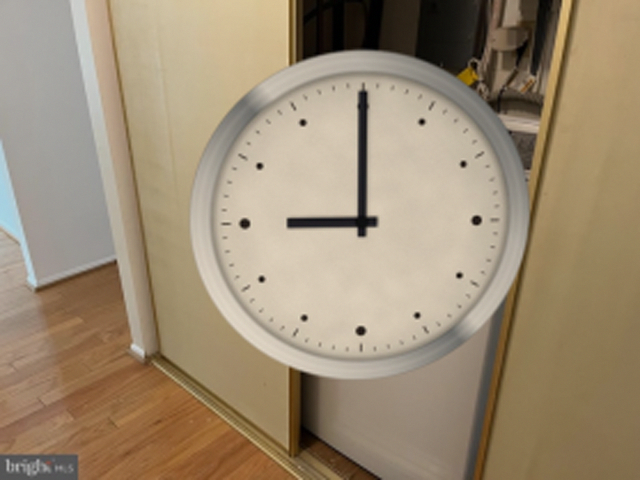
9:00
